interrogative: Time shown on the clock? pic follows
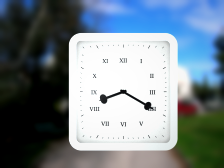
8:20
